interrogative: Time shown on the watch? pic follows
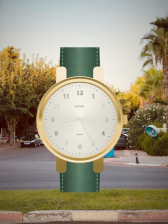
8:25
